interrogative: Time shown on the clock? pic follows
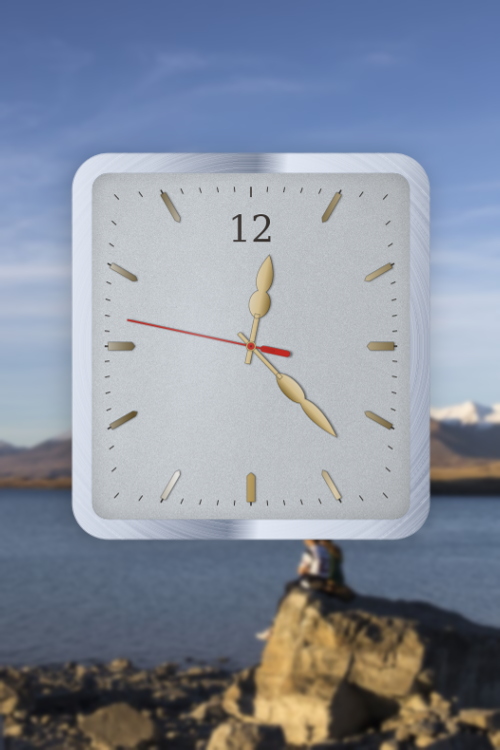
12:22:47
